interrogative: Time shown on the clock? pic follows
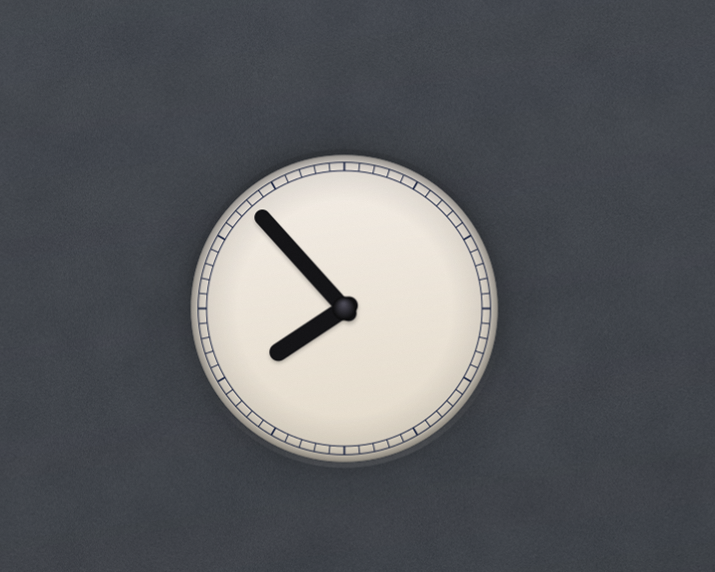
7:53
